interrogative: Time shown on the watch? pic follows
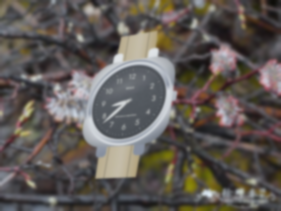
8:38
